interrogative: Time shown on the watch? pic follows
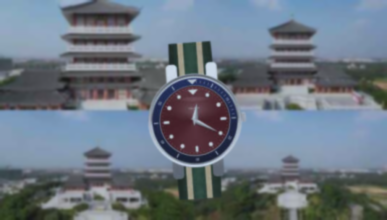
12:20
